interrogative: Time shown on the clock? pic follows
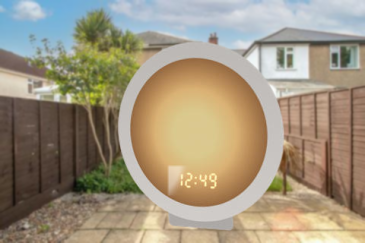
12:49
